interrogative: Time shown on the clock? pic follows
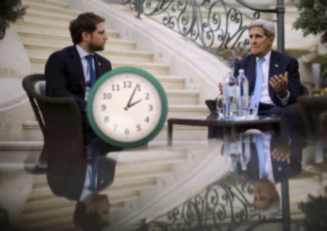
2:04
